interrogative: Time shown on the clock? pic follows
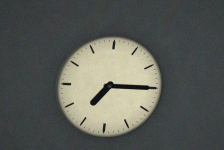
7:15
